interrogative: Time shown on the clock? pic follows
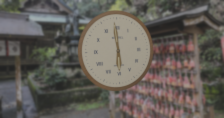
5:59
